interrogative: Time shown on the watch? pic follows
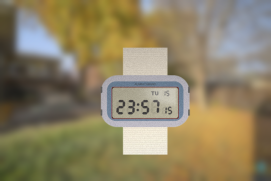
23:57:15
